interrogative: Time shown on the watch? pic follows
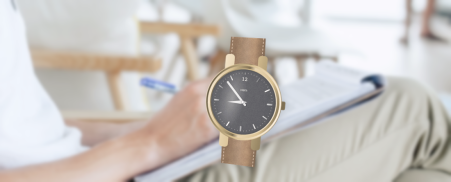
8:53
